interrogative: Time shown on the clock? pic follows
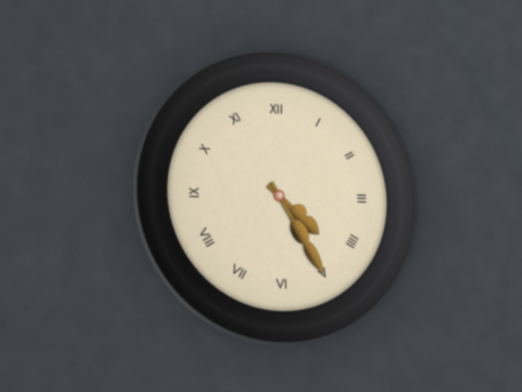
4:25
